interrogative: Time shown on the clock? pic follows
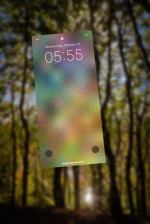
5:55
